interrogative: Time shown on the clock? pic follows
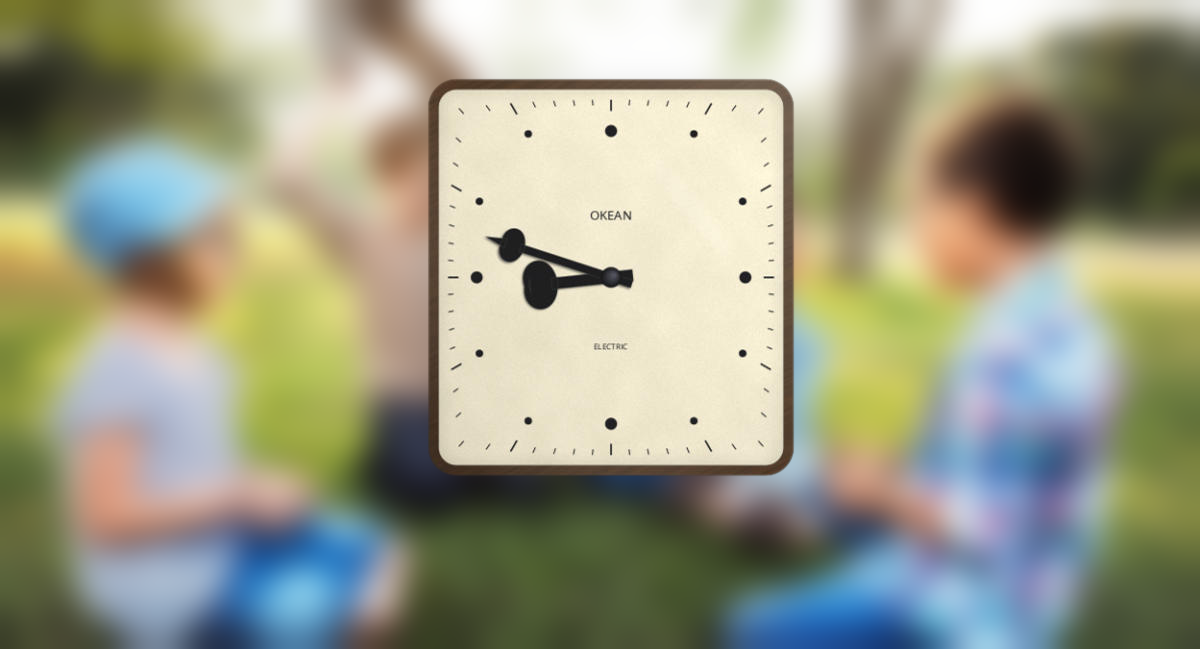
8:48
